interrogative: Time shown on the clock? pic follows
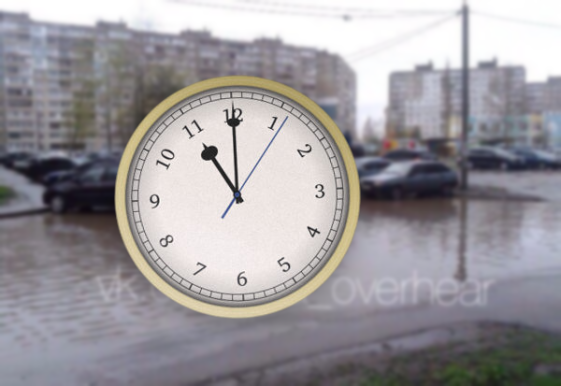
11:00:06
